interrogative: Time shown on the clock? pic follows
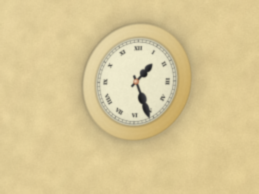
1:26
